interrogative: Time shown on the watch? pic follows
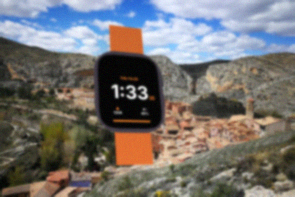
1:33
